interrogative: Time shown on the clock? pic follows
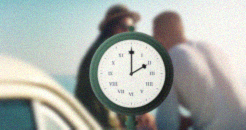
2:00
